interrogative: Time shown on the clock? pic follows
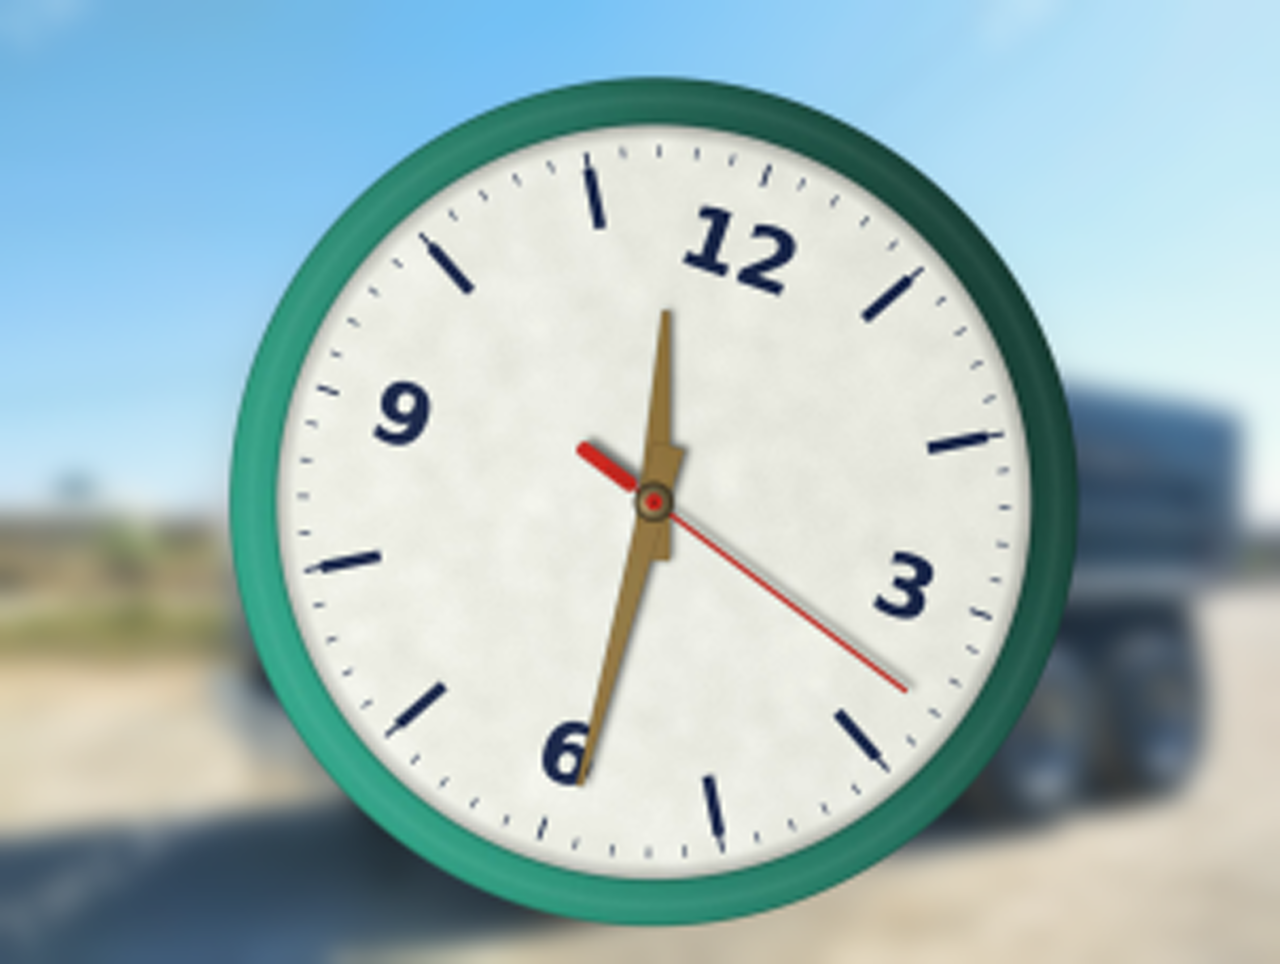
11:29:18
